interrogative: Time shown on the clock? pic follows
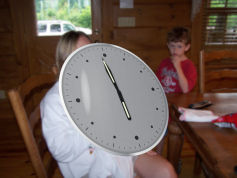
5:59
